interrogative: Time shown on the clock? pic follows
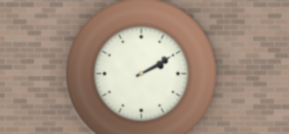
2:10
